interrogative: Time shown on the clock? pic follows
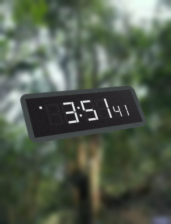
3:51:41
